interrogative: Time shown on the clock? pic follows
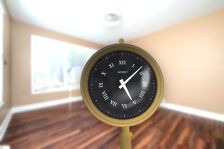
5:08
